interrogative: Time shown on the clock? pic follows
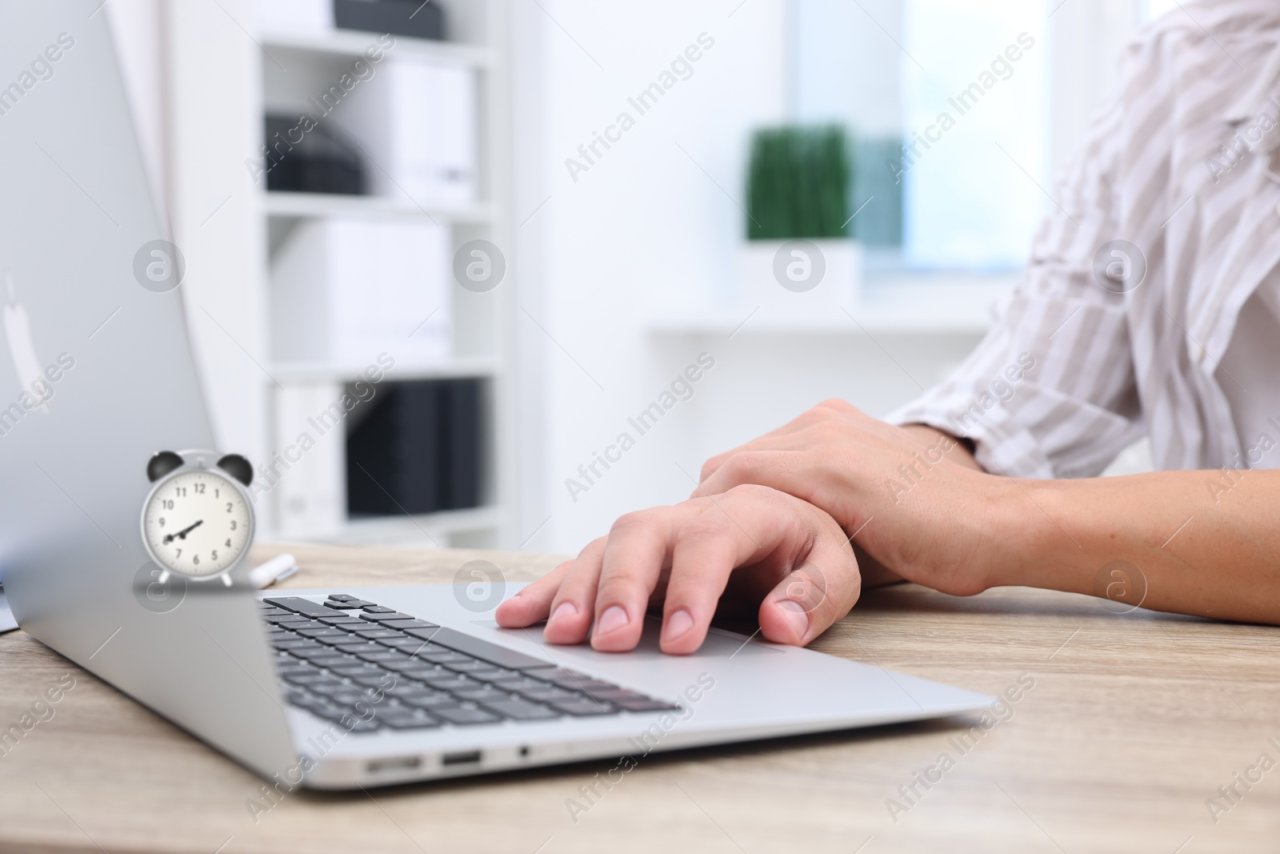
7:40
